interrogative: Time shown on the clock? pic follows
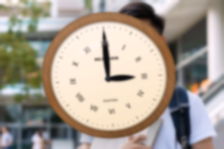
3:00
